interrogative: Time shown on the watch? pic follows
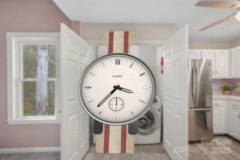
3:37
